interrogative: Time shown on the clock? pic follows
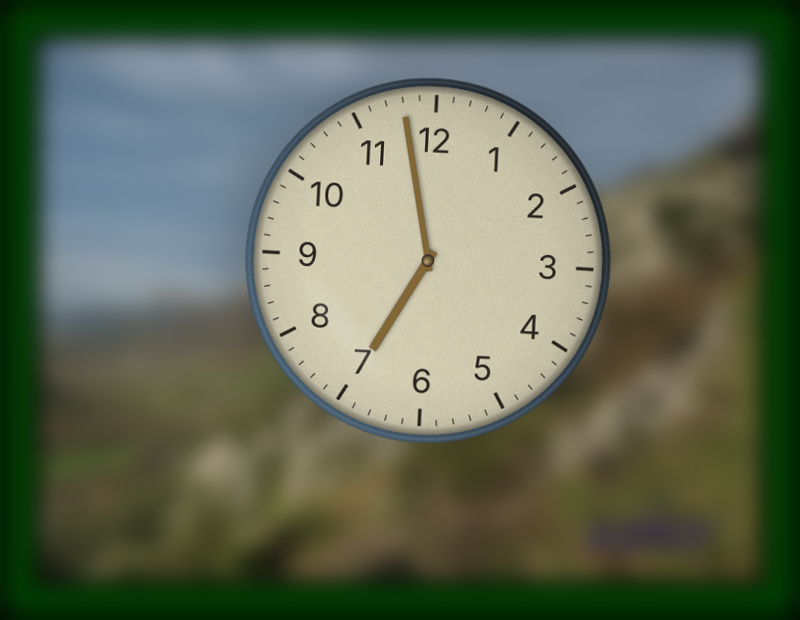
6:58
